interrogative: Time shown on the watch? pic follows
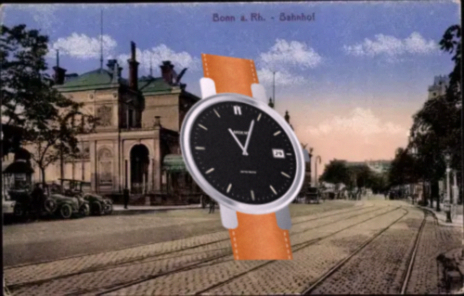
11:04
